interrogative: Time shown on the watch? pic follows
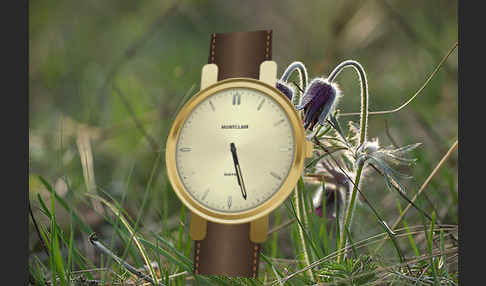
5:27
